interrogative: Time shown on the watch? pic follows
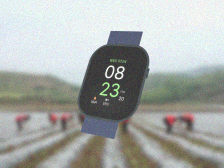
8:23
